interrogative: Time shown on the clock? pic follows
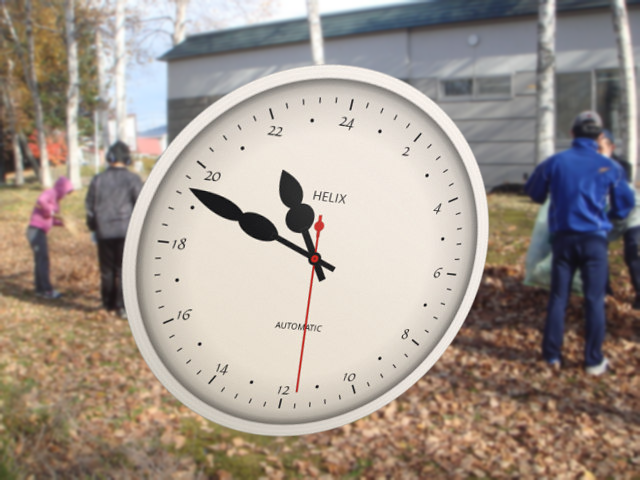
21:48:29
